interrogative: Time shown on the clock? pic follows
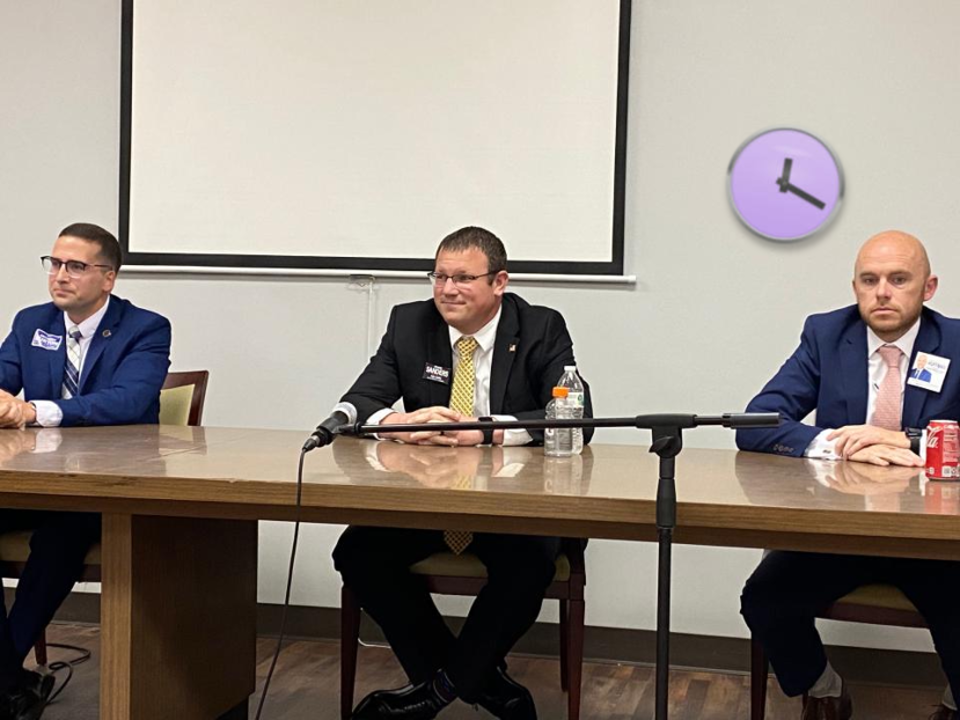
12:20
